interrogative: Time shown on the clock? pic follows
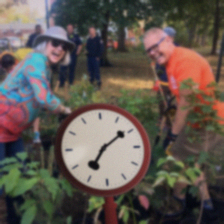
7:09
